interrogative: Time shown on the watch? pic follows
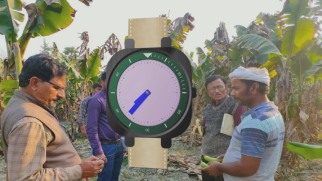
7:37
